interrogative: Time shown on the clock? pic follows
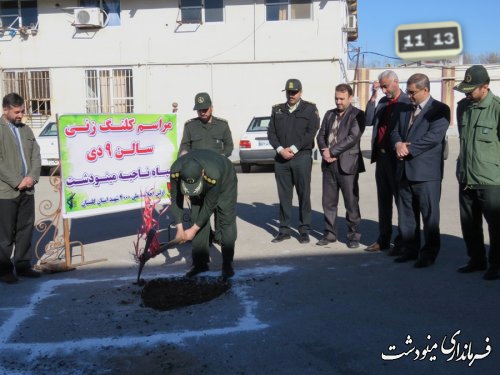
11:13
